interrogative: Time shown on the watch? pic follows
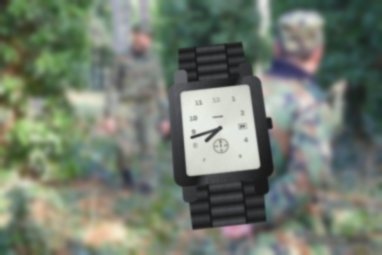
7:43
